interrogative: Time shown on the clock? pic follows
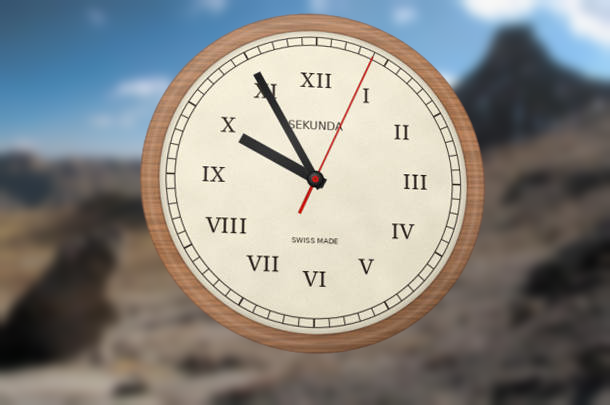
9:55:04
